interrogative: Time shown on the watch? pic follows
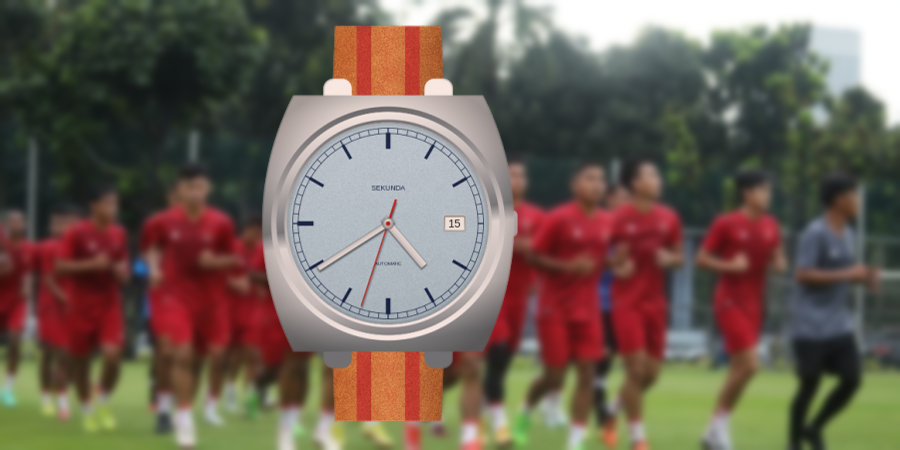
4:39:33
